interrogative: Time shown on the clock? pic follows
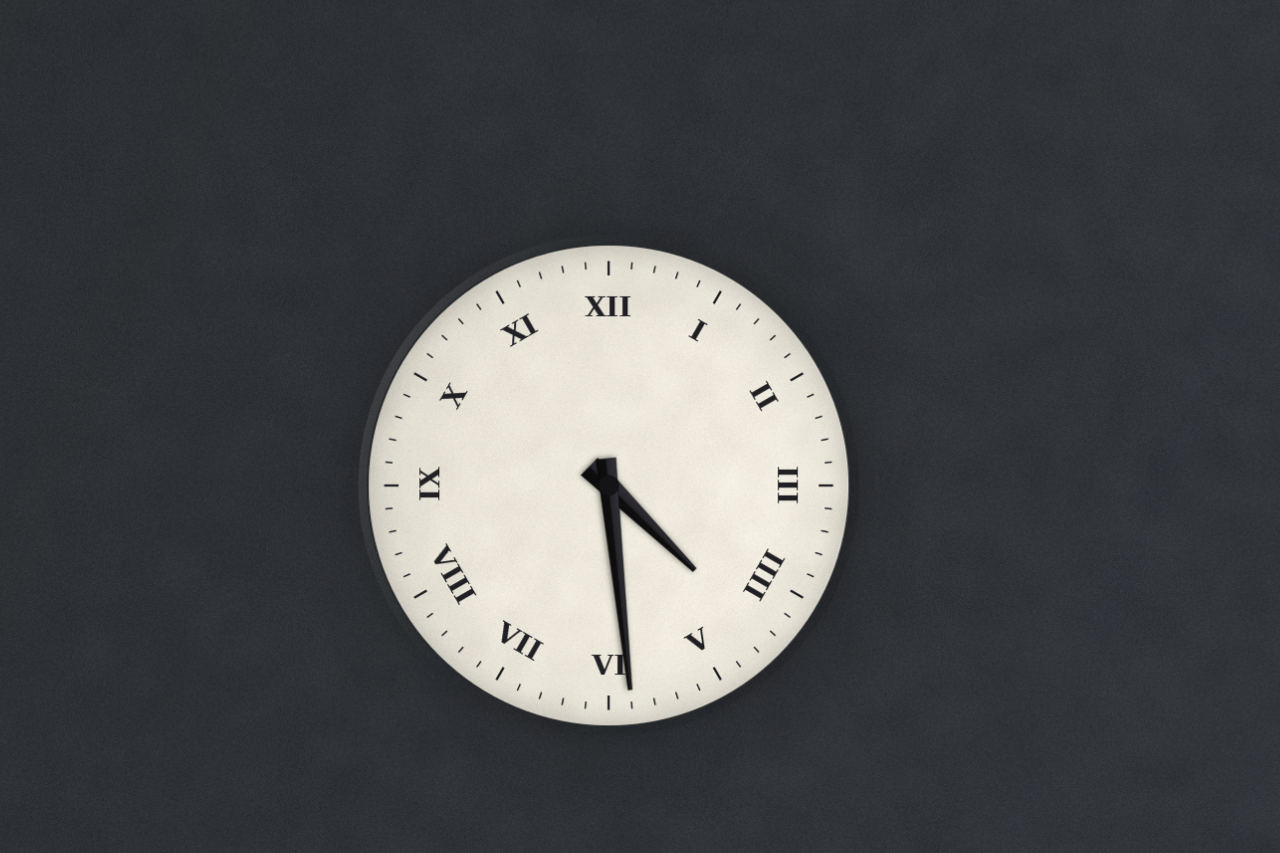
4:29
